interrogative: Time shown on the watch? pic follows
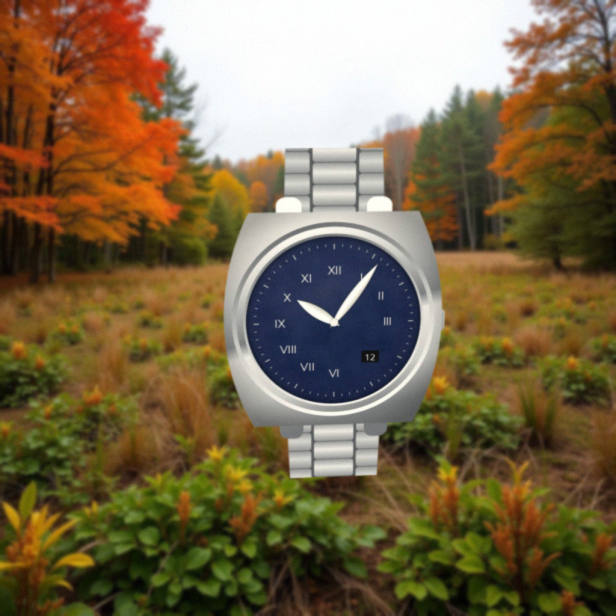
10:06
